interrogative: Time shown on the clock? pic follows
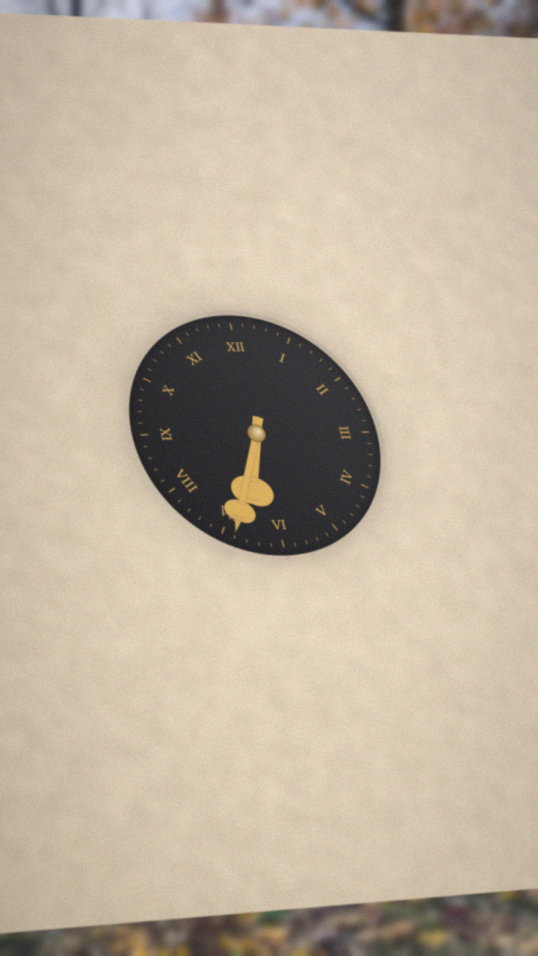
6:34
